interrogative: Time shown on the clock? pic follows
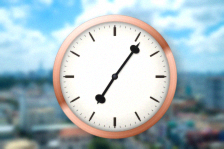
7:06
